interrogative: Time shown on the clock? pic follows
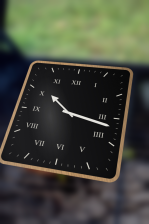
10:17
